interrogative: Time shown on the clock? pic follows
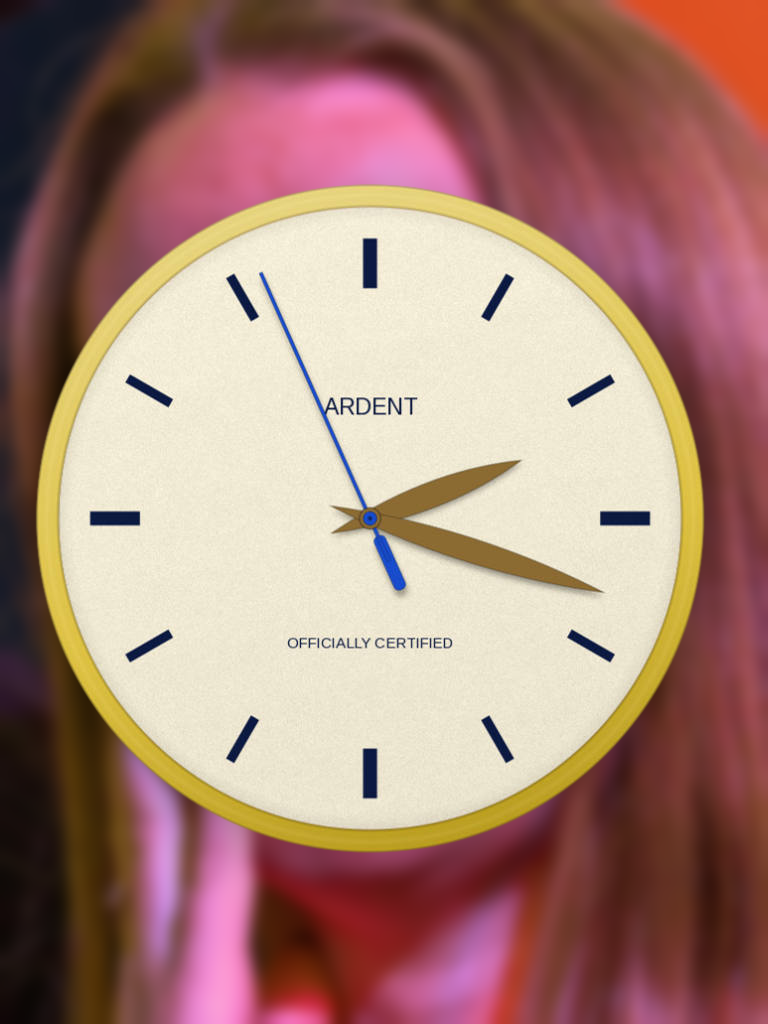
2:17:56
